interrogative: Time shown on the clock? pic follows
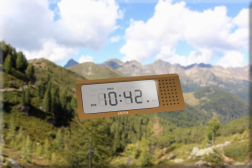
10:42
